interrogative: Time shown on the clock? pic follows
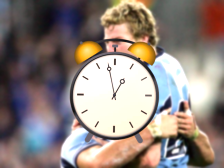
12:58
